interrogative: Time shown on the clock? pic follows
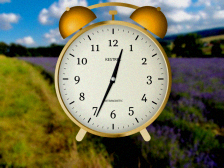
12:34
